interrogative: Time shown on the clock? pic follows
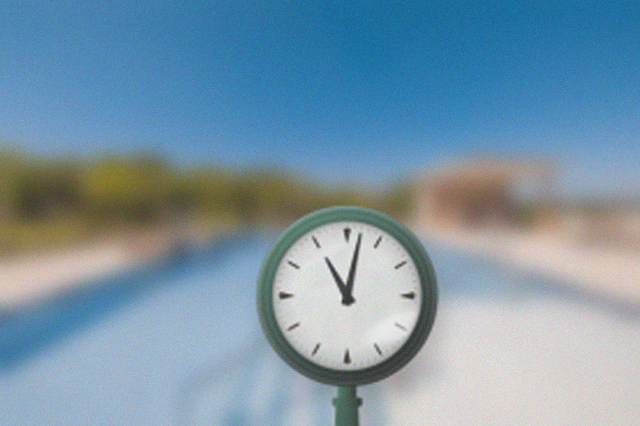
11:02
